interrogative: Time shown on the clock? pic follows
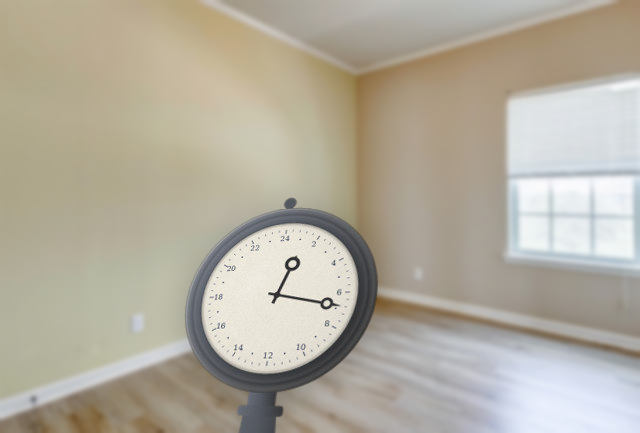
1:17
